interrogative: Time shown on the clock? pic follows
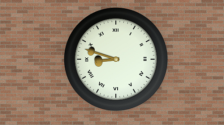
8:48
